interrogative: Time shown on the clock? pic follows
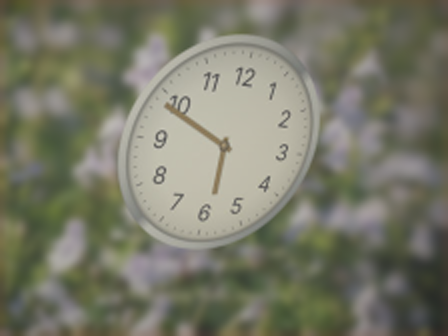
5:49
